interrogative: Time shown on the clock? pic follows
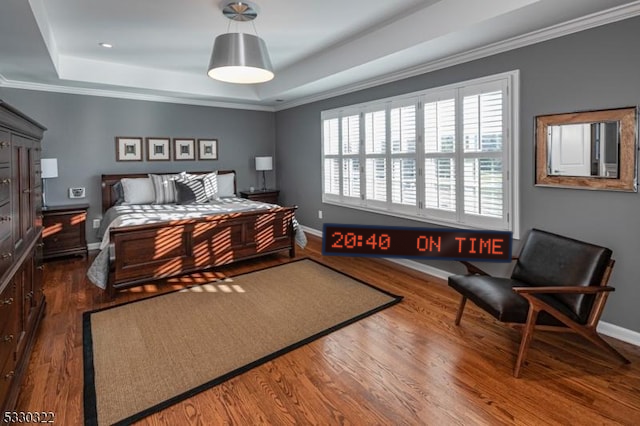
20:40
